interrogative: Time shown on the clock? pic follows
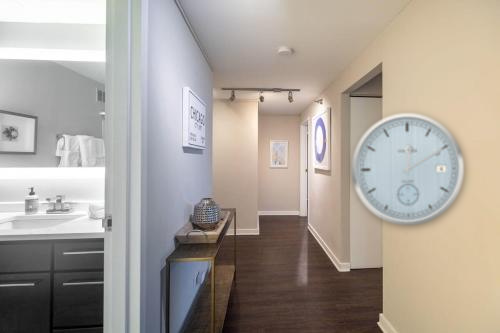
12:10
